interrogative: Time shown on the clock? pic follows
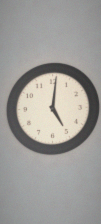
5:01
